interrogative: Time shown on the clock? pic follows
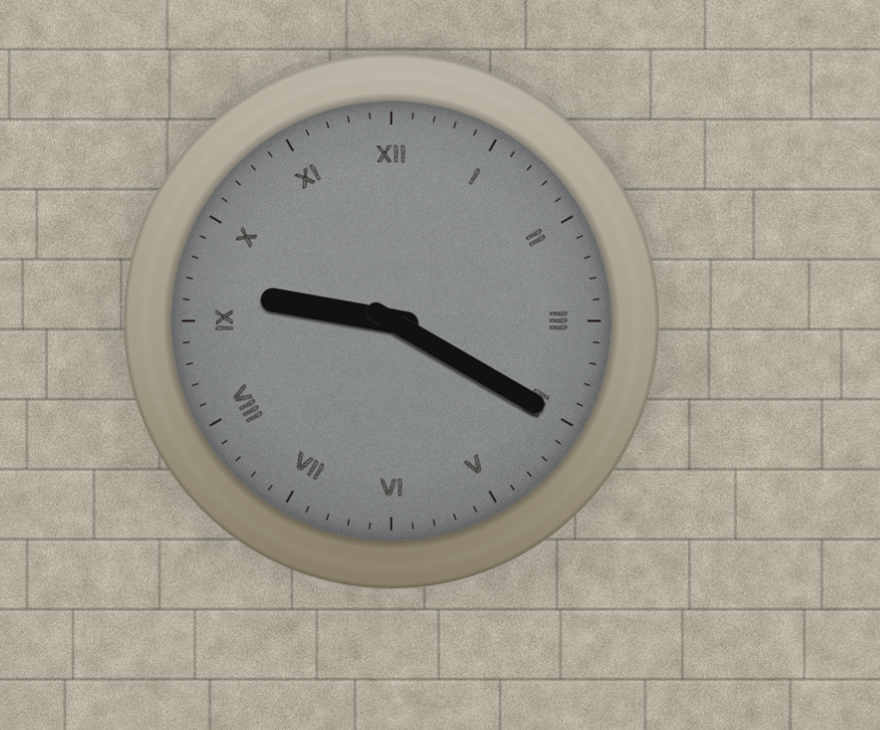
9:20
